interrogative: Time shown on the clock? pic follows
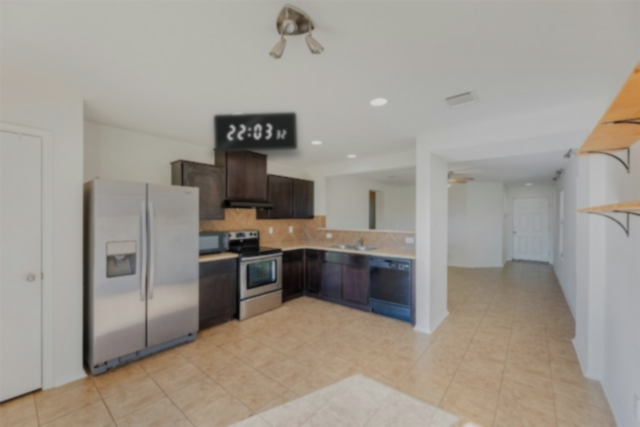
22:03
